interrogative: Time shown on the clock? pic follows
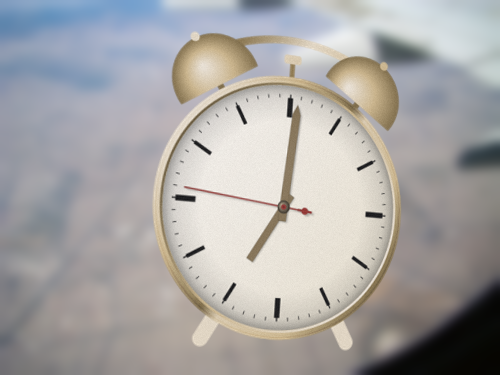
7:00:46
